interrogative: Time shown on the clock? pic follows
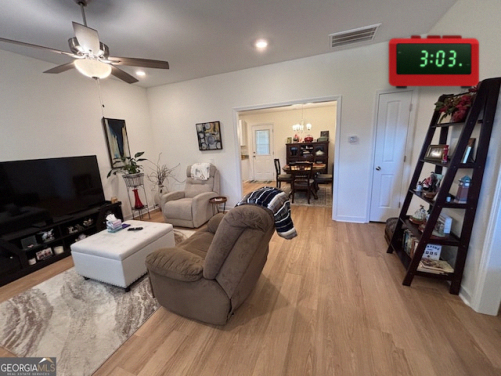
3:03
